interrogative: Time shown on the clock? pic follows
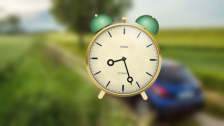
8:27
